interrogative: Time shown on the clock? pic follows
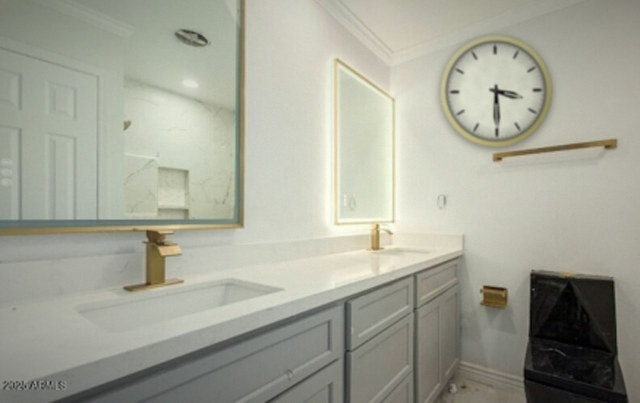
3:30
